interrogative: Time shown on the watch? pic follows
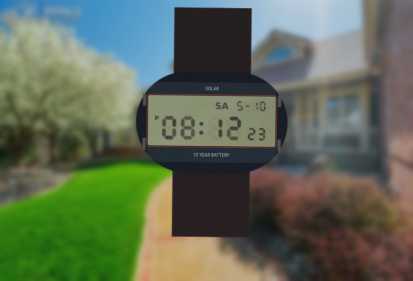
8:12:23
